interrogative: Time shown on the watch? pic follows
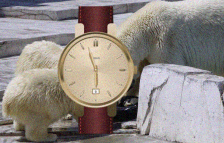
5:57
